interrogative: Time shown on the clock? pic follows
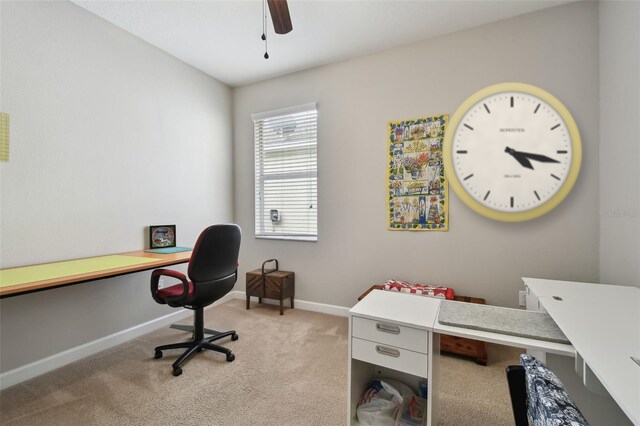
4:17
